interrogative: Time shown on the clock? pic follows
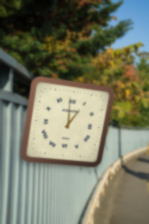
12:59
